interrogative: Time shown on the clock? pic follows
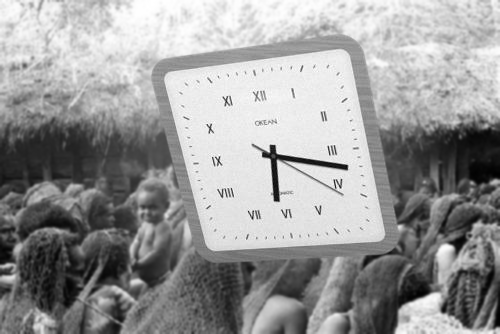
6:17:21
